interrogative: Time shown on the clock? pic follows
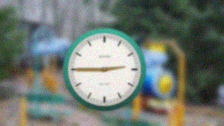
2:45
